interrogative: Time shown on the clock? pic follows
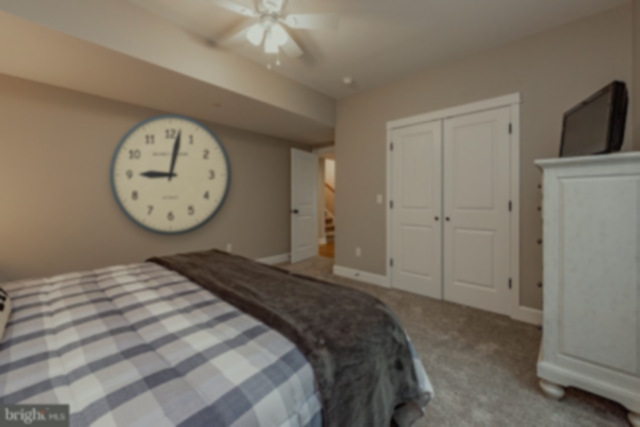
9:02
